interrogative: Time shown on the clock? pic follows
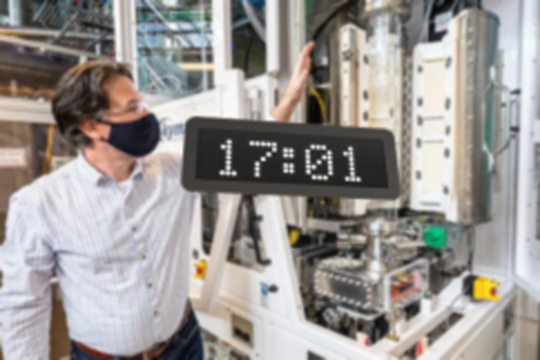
17:01
